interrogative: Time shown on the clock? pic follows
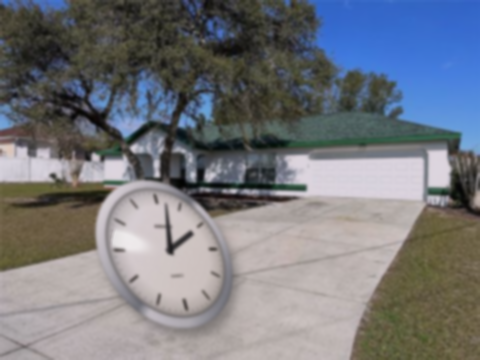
2:02
